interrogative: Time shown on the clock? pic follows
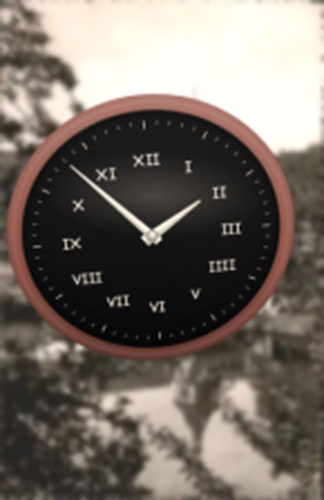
1:53
